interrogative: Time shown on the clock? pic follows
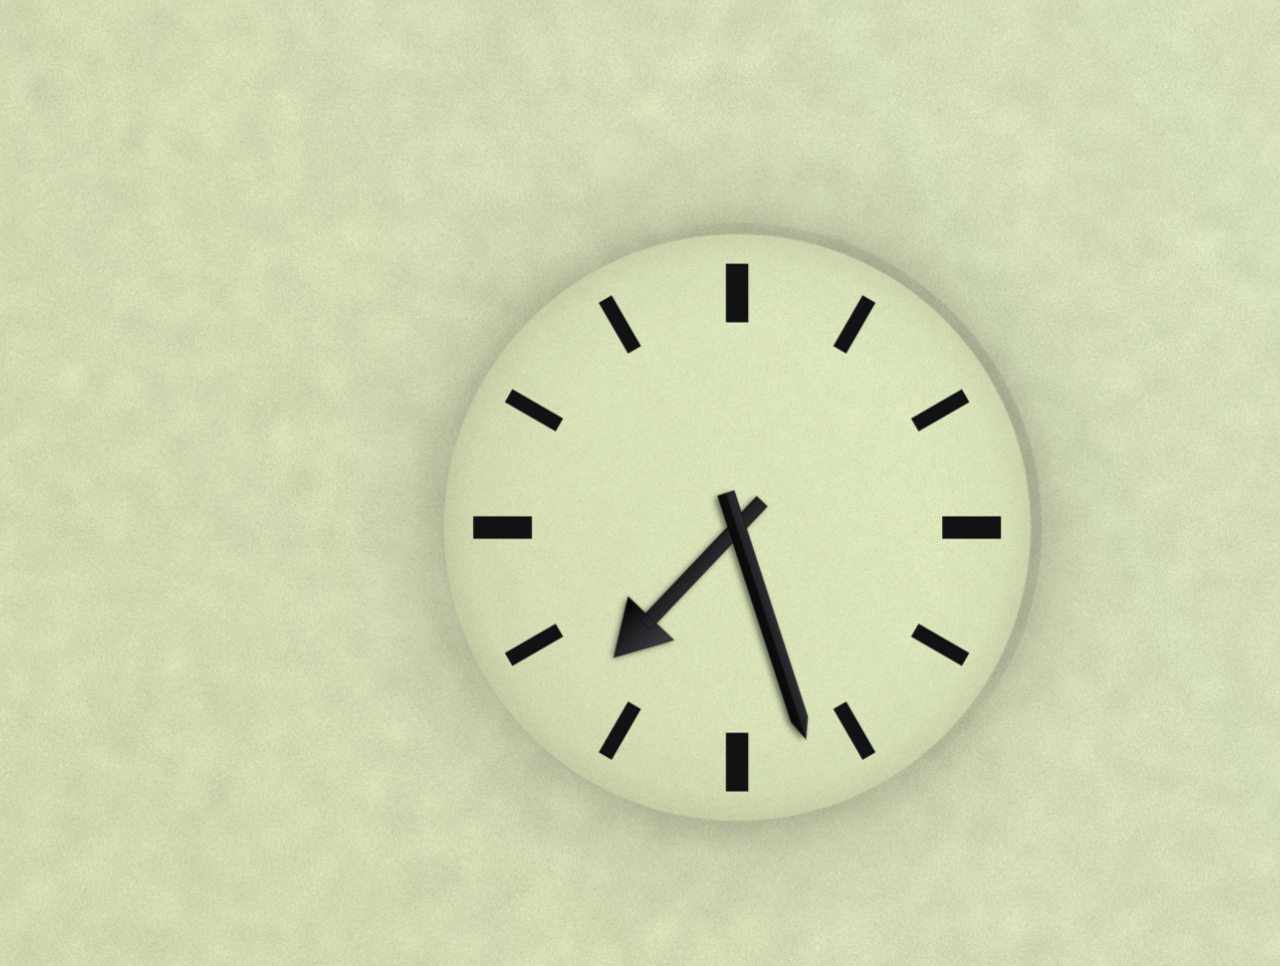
7:27
